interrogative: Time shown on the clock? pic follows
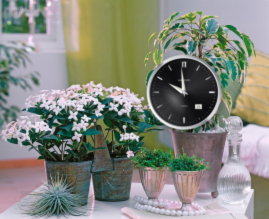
9:59
